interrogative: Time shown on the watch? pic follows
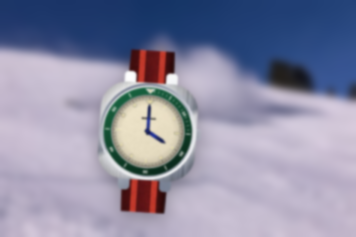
4:00
